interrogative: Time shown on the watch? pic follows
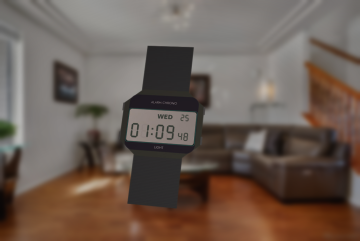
1:09:48
